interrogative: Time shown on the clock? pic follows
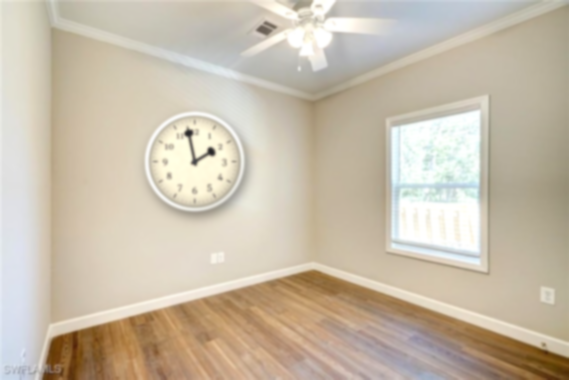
1:58
